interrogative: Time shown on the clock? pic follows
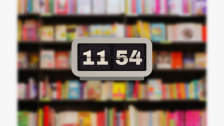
11:54
